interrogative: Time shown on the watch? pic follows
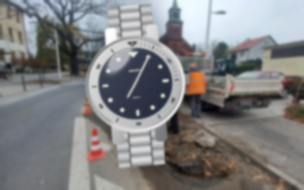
7:05
